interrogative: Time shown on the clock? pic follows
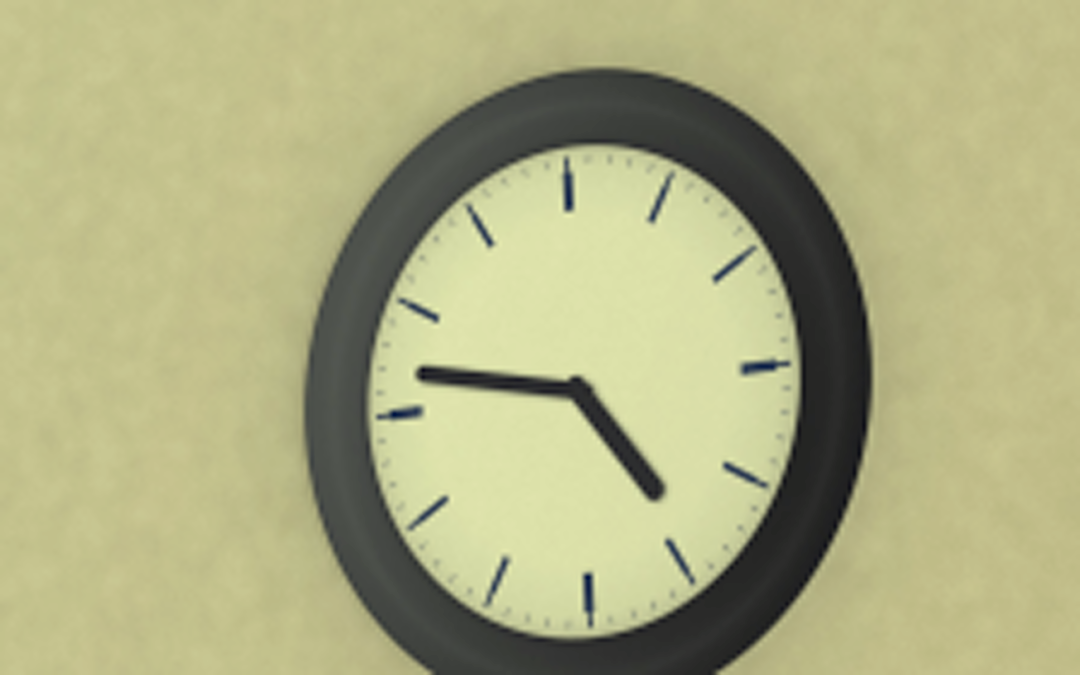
4:47
